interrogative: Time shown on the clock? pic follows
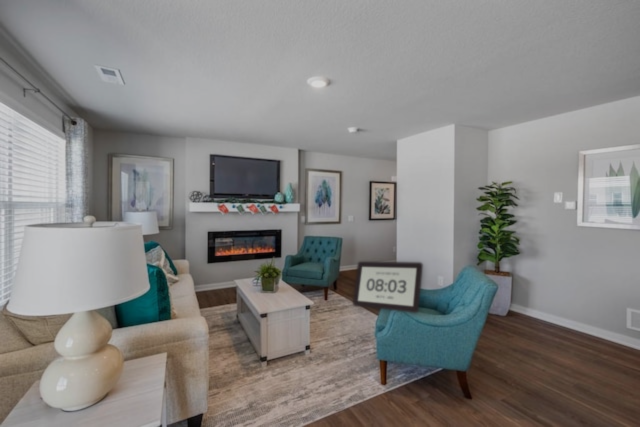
8:03
